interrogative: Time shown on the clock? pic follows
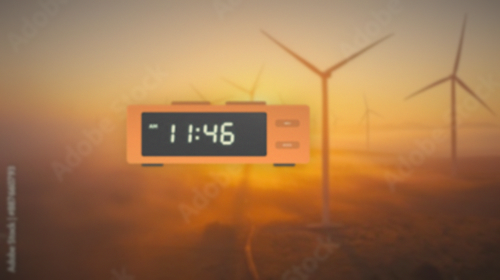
11:46
